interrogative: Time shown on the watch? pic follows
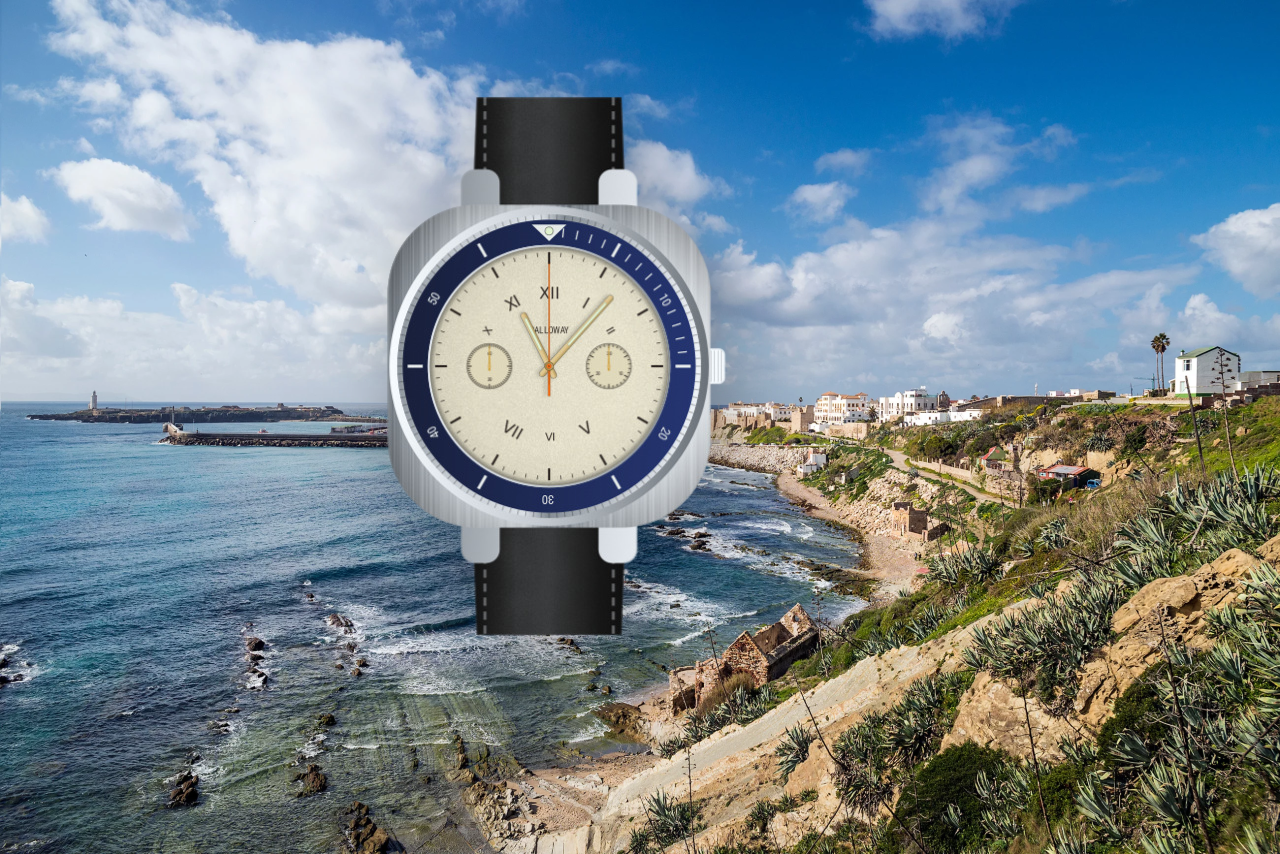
11:07
